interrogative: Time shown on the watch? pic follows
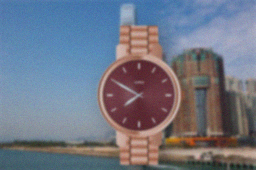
7:50
